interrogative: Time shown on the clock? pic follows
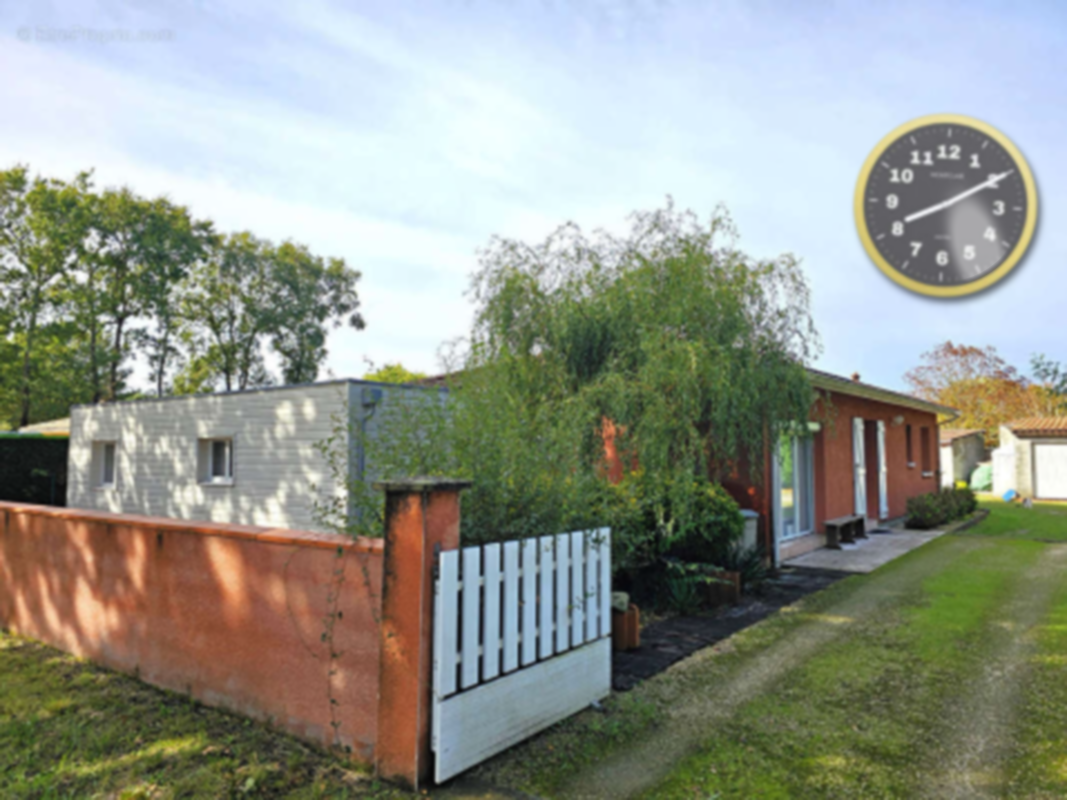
8:10
